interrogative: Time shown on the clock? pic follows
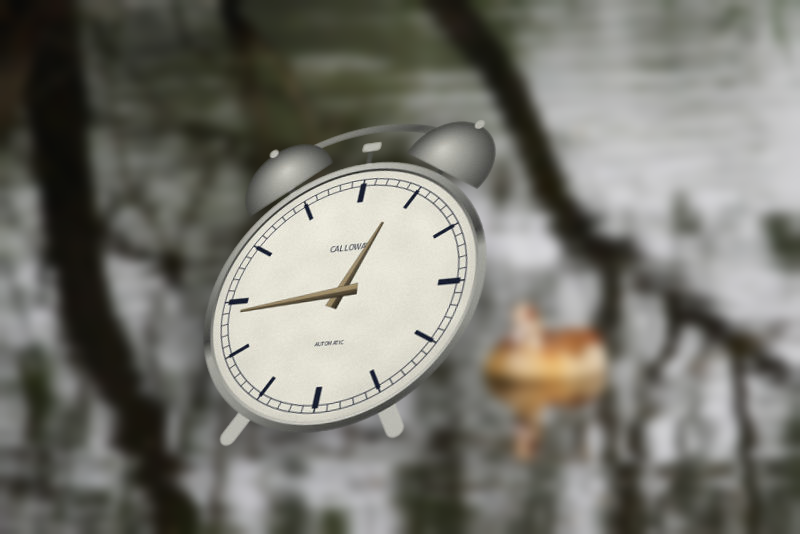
12:44
